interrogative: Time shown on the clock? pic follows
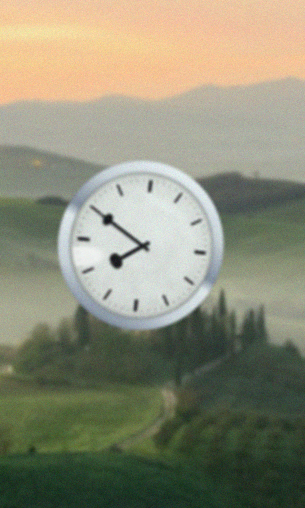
7:50
